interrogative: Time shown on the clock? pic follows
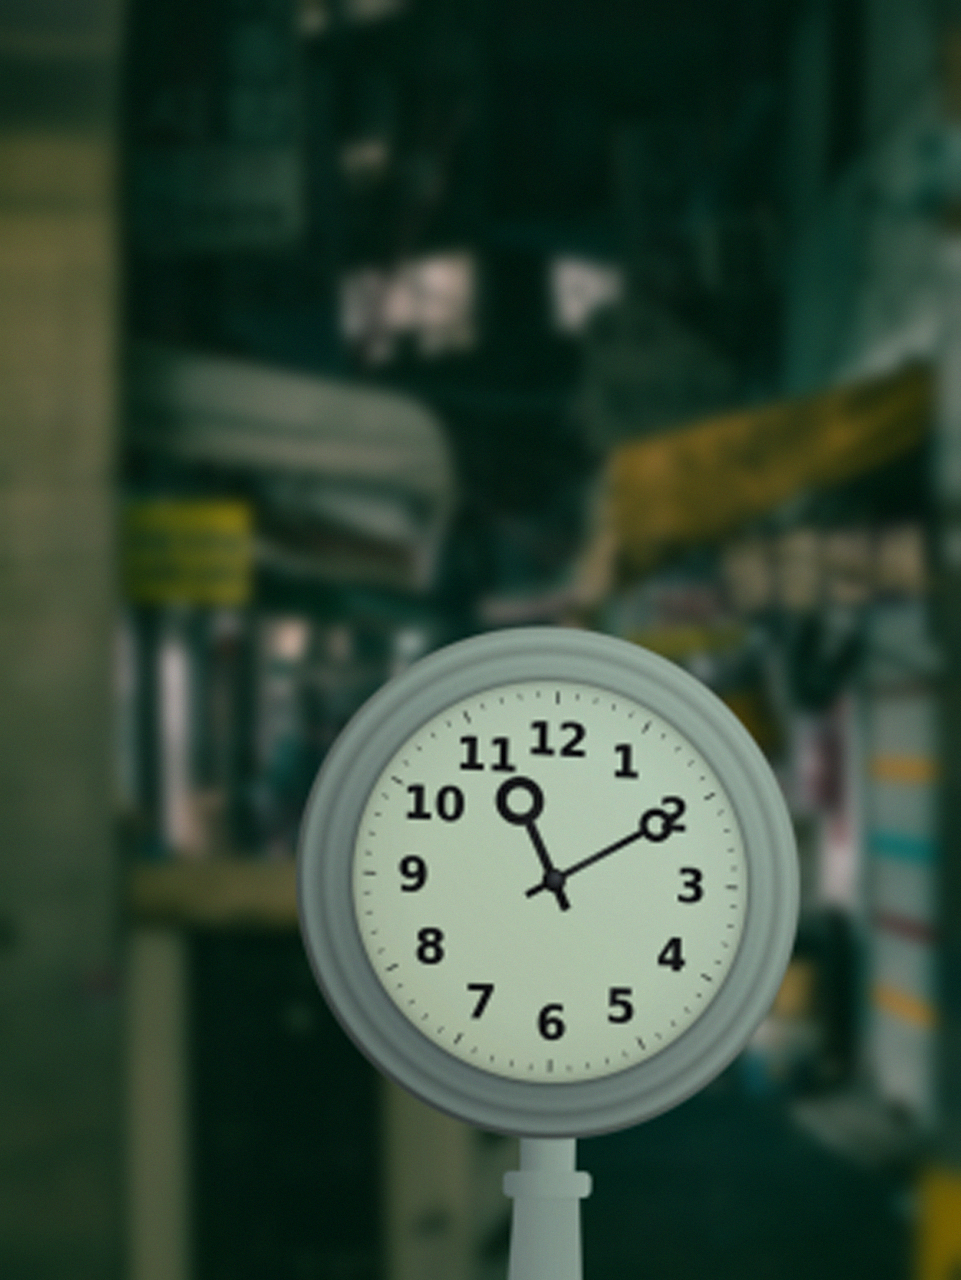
11:10
